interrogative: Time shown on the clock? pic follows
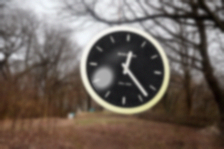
12:23
